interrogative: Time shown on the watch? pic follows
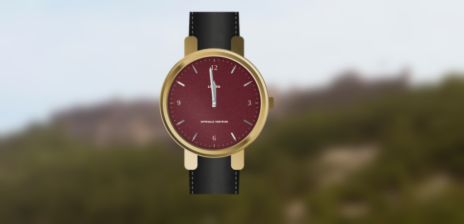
11:59
